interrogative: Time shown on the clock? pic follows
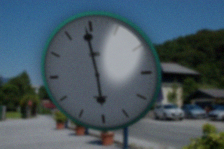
5:59
